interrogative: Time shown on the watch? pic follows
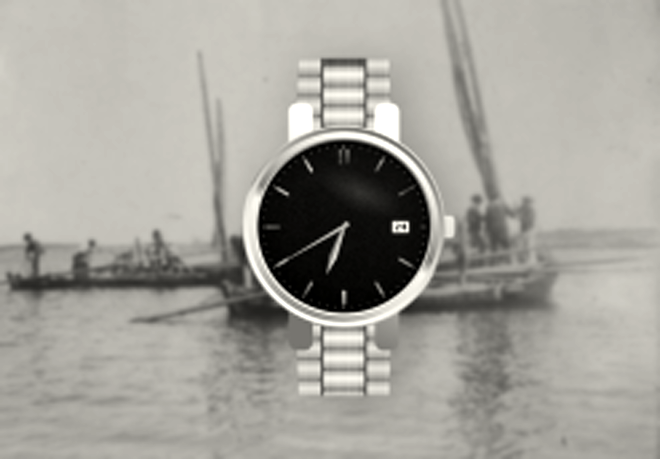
6:40
